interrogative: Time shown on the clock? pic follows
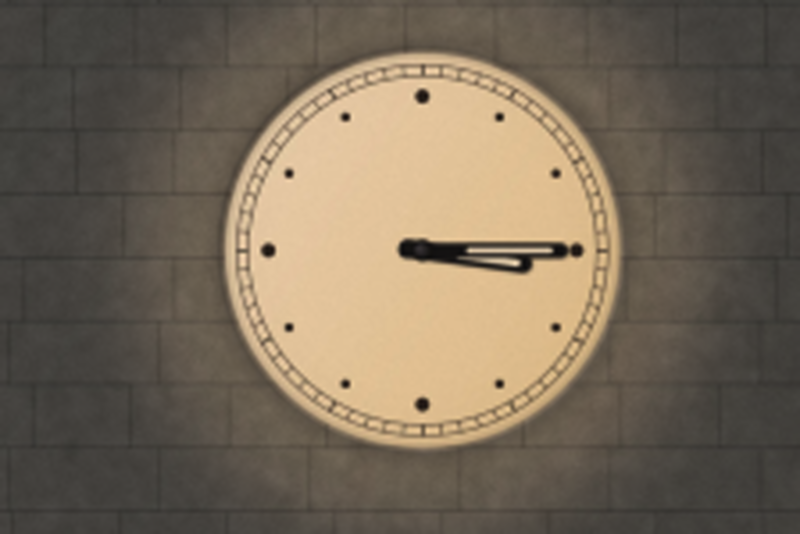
3:15
